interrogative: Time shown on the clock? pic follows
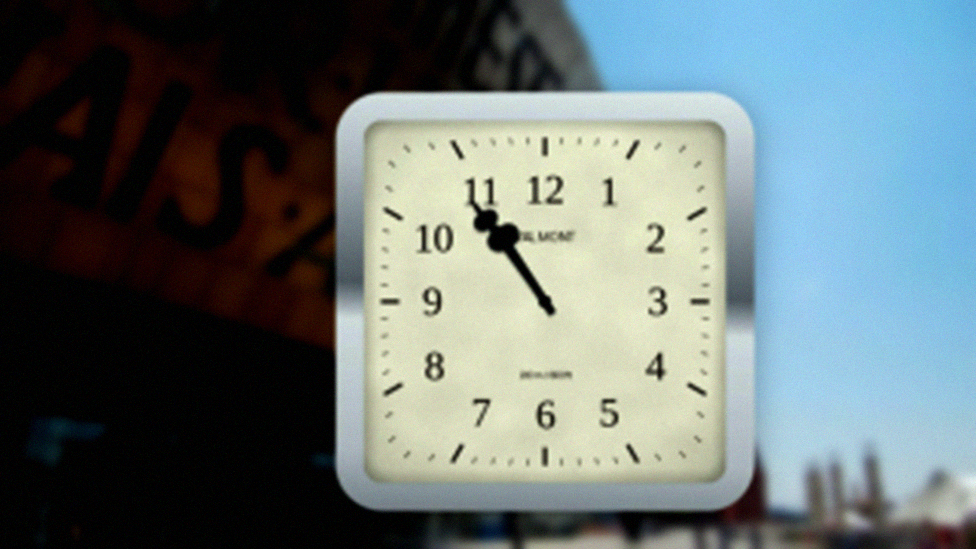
10:54
